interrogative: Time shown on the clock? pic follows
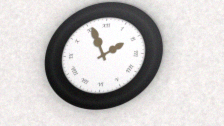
1:56
